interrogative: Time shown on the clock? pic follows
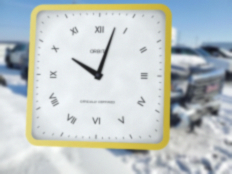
10:03
